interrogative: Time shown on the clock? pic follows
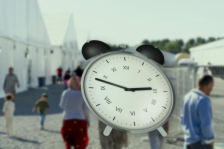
2:48
